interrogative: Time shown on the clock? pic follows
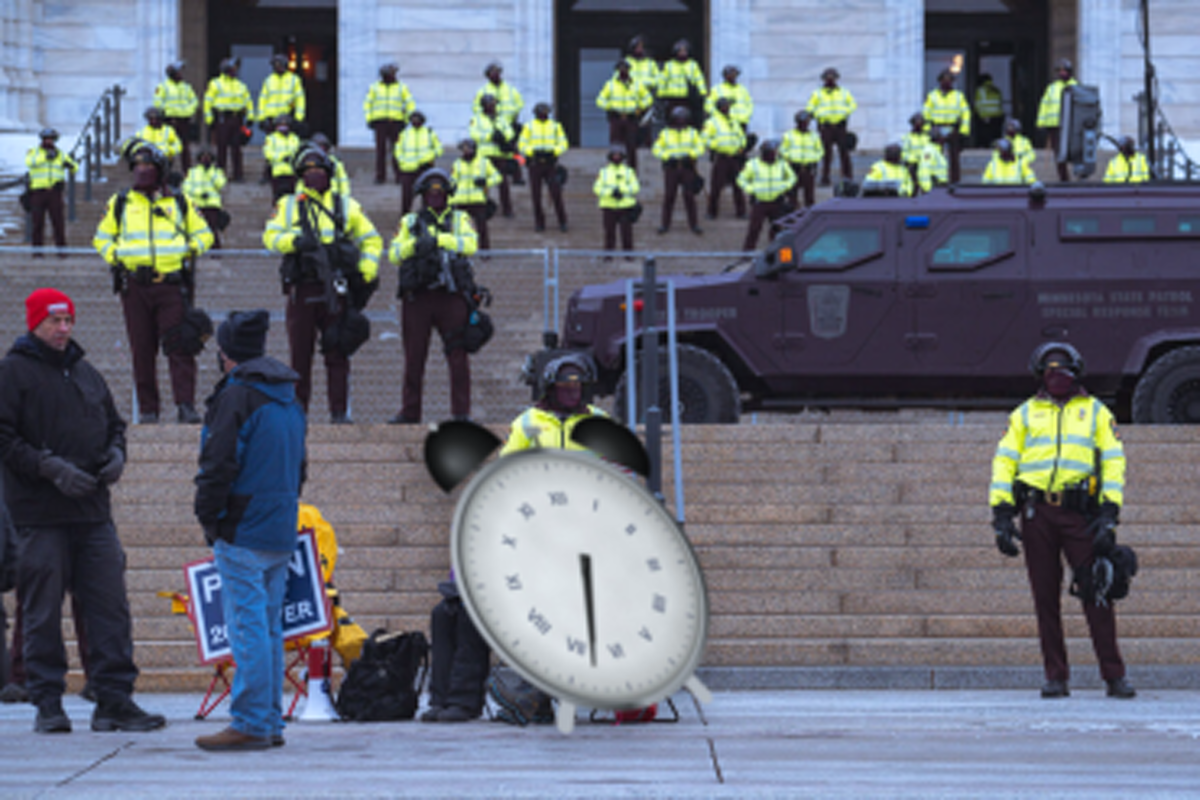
6:33
